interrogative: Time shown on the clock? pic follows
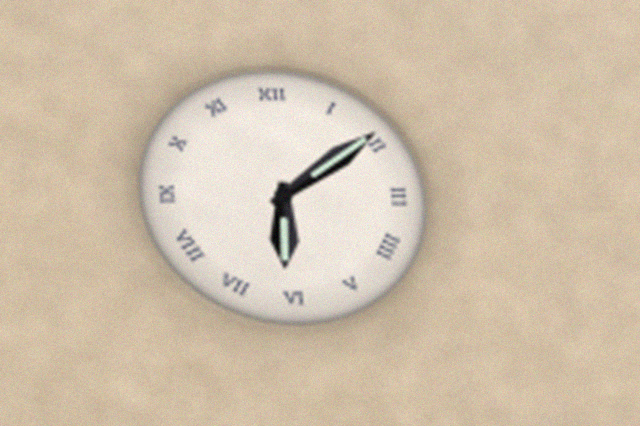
6:09
